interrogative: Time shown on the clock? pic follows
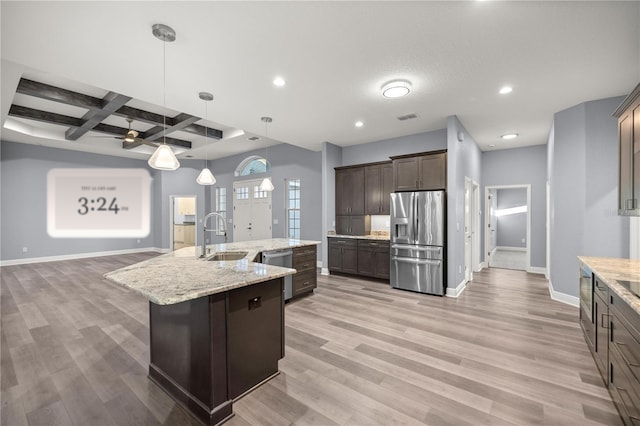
3:24
